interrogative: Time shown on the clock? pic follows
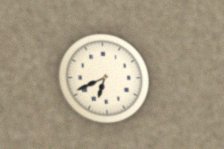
6:41
